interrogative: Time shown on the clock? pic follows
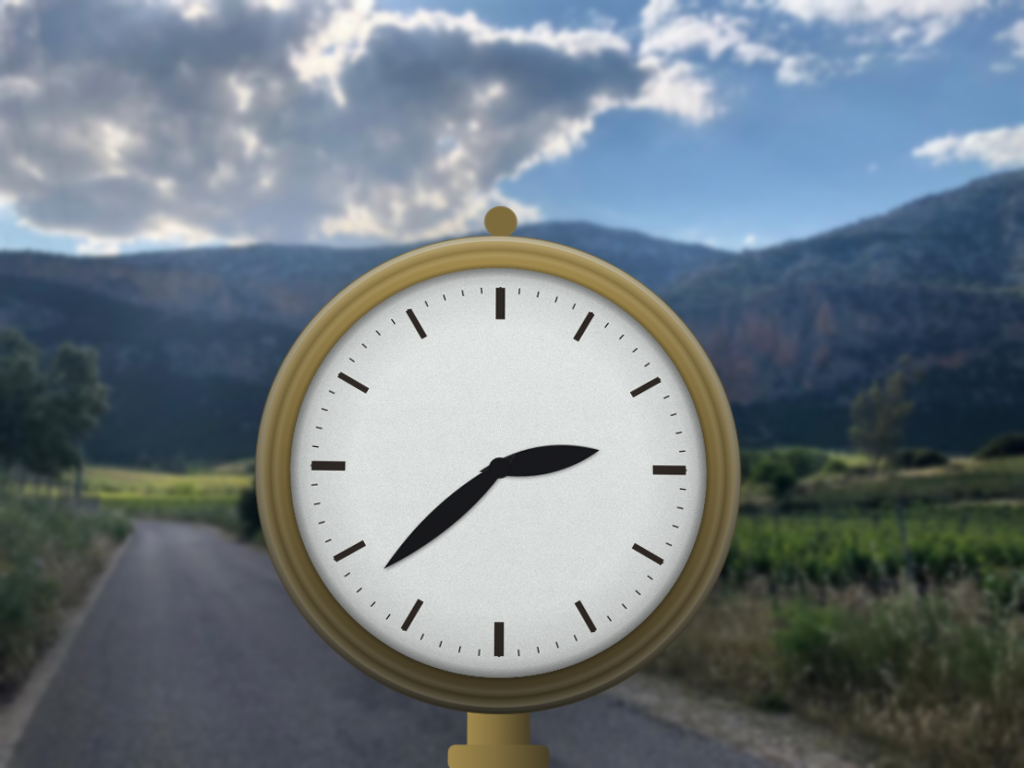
2:38
